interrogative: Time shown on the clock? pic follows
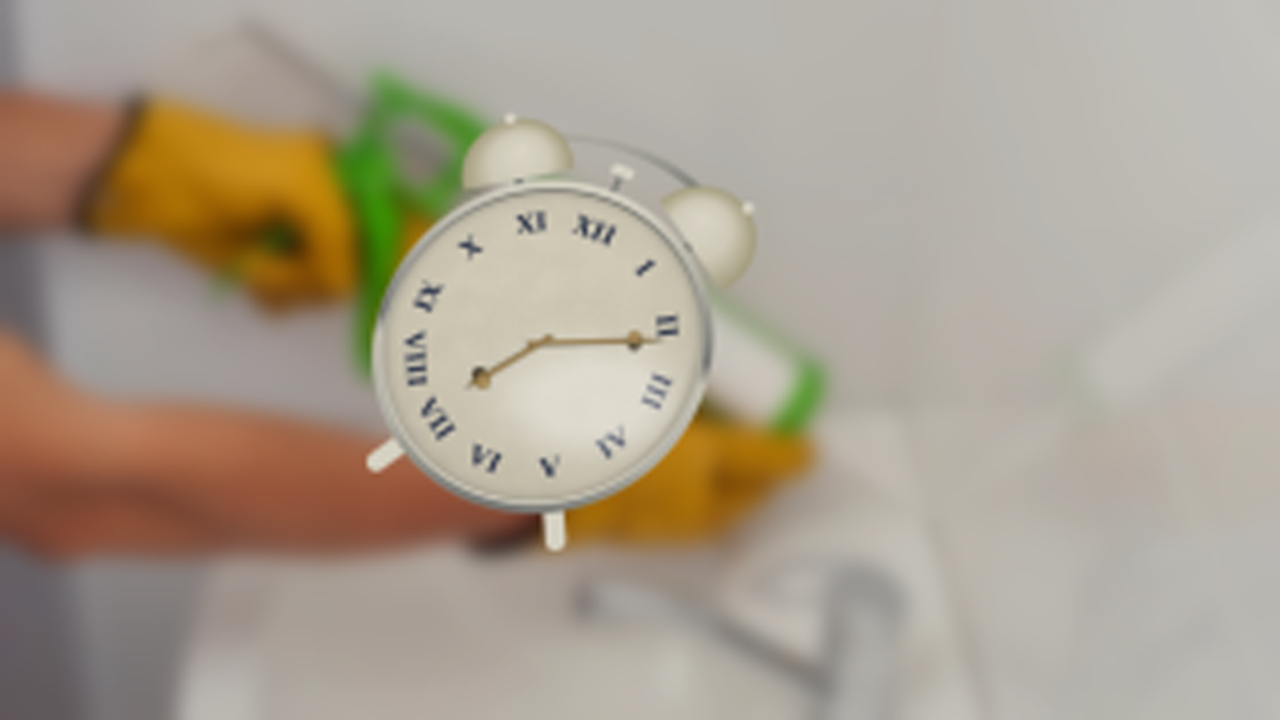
7:11
